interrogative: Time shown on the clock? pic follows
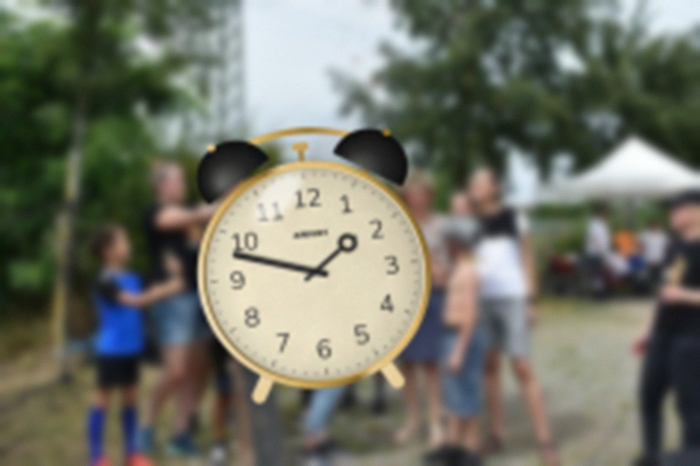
1:48
